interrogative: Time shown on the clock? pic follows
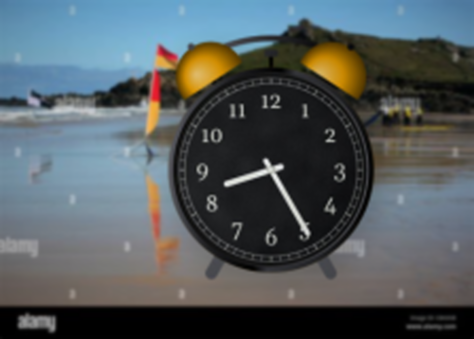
8:25
